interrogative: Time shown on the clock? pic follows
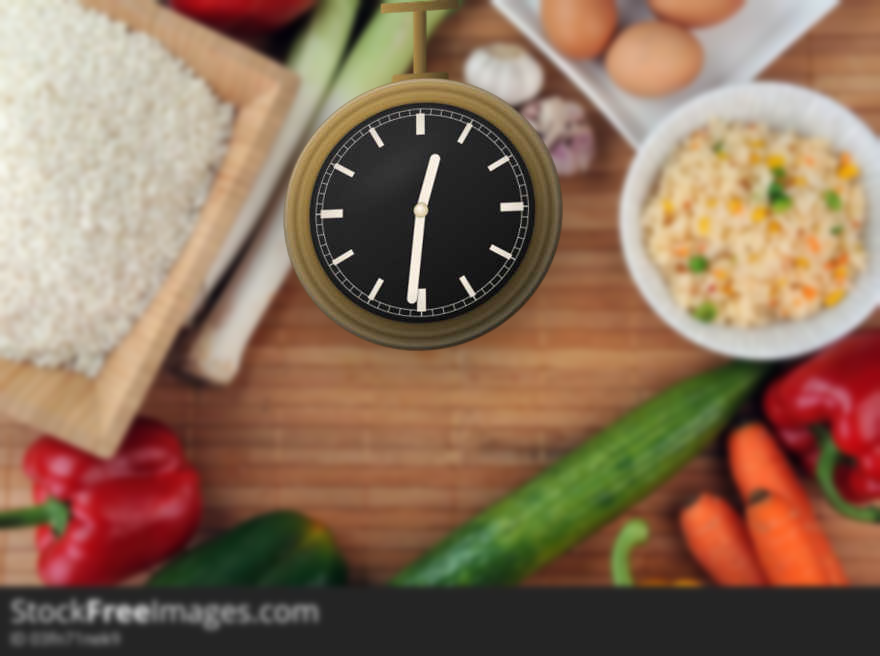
12:31
